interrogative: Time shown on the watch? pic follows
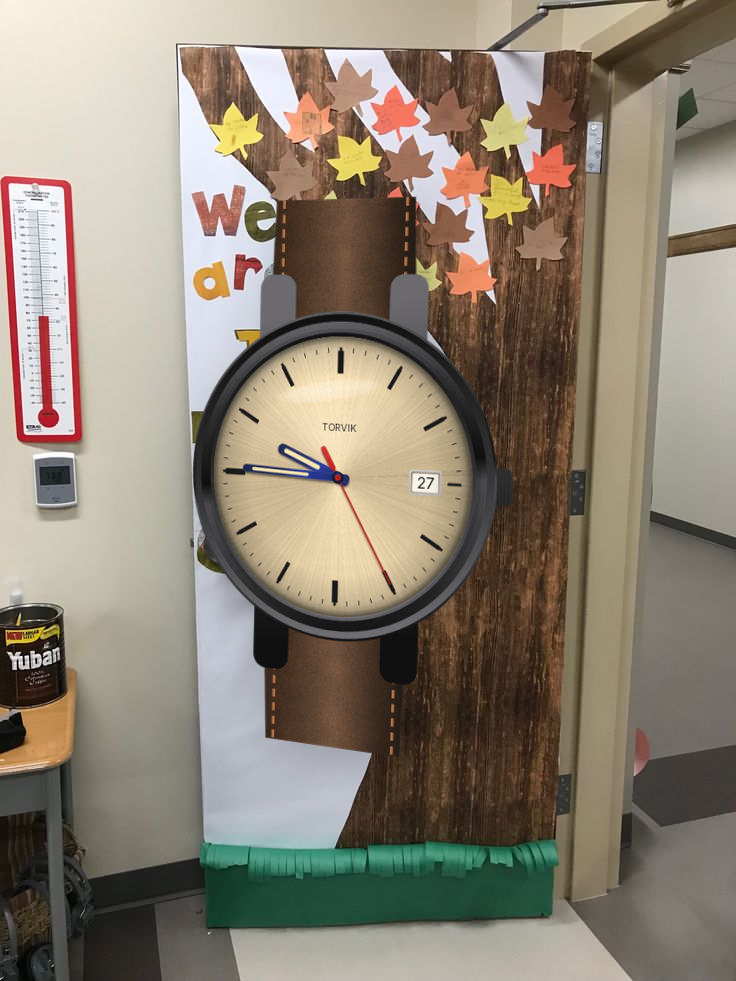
9:45:25
